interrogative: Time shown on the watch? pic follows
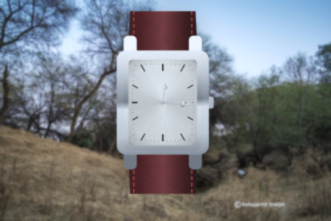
12:16
